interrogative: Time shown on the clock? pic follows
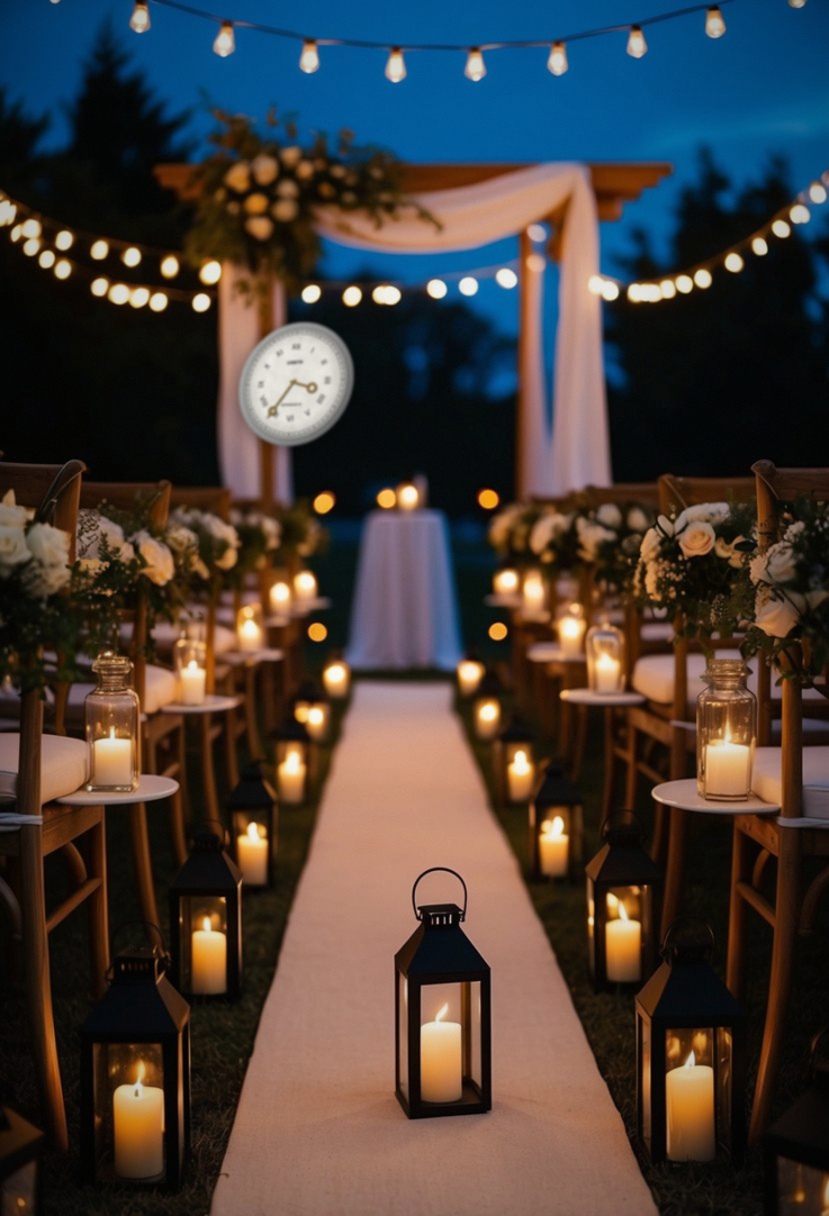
3:36
